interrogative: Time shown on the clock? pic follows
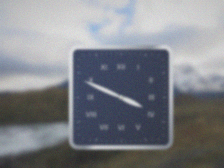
3:49
